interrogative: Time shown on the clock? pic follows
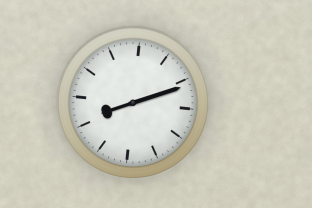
8:11
